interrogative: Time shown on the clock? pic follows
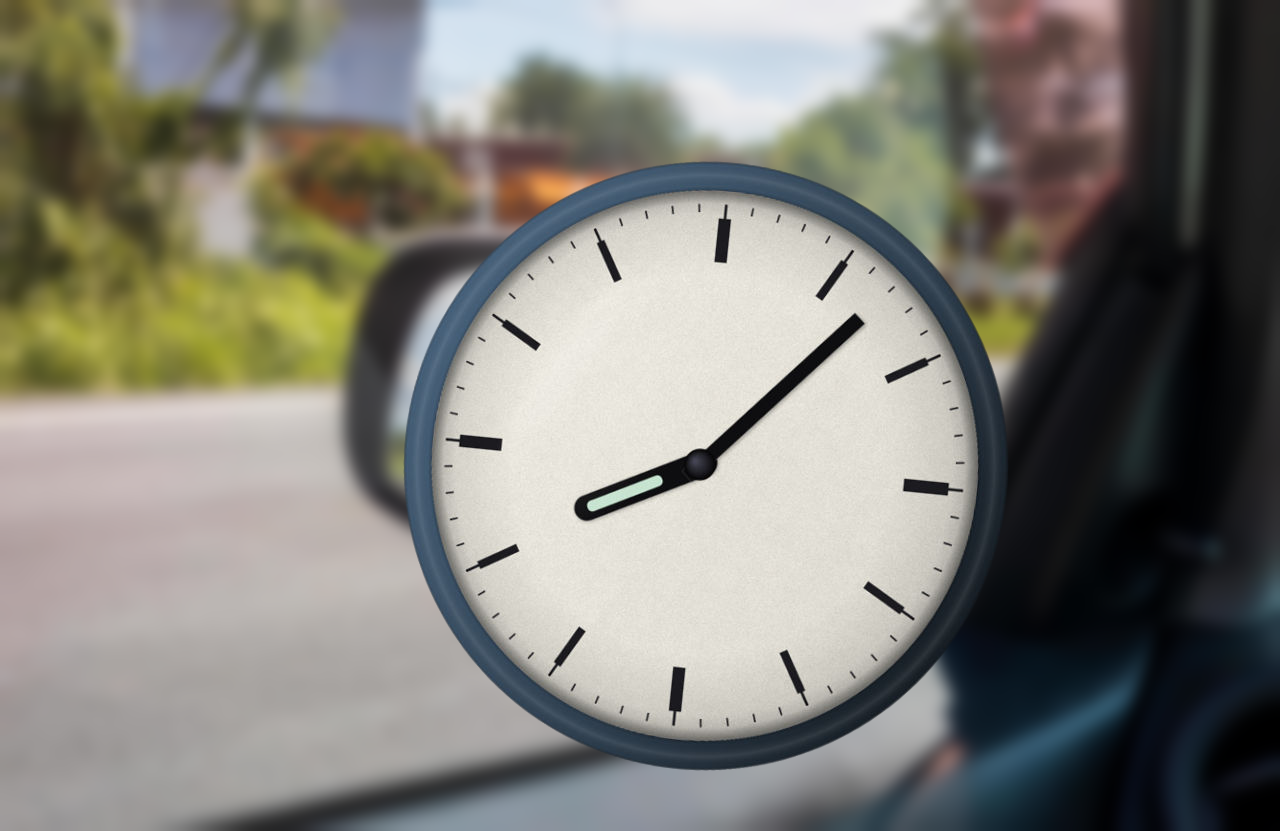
8:07
